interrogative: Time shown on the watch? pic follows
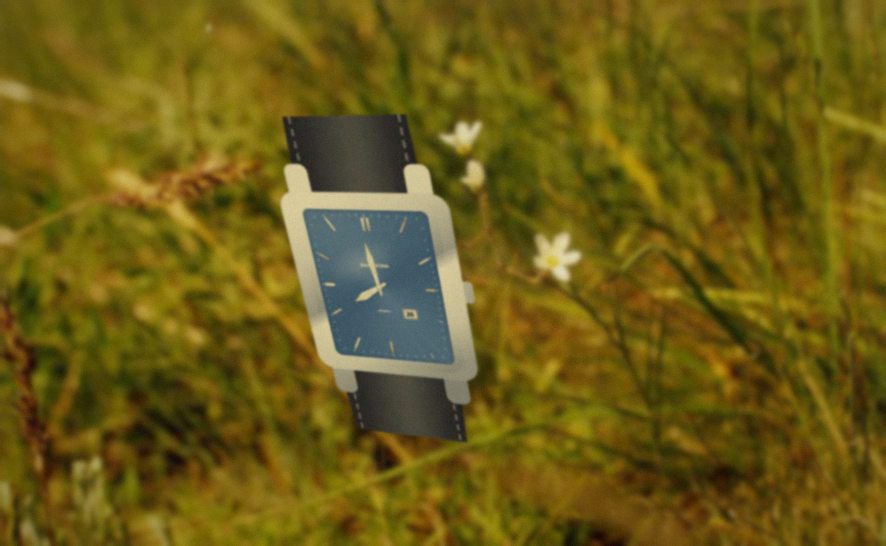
7:59
